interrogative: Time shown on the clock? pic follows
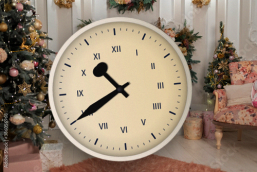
10:40
